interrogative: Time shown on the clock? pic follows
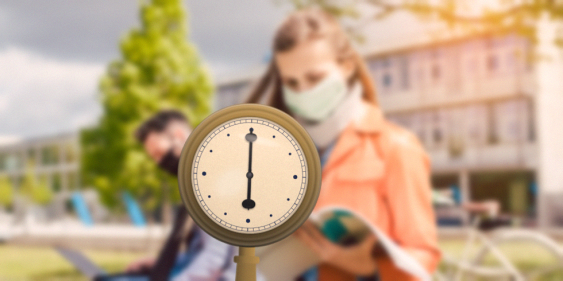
6:00
